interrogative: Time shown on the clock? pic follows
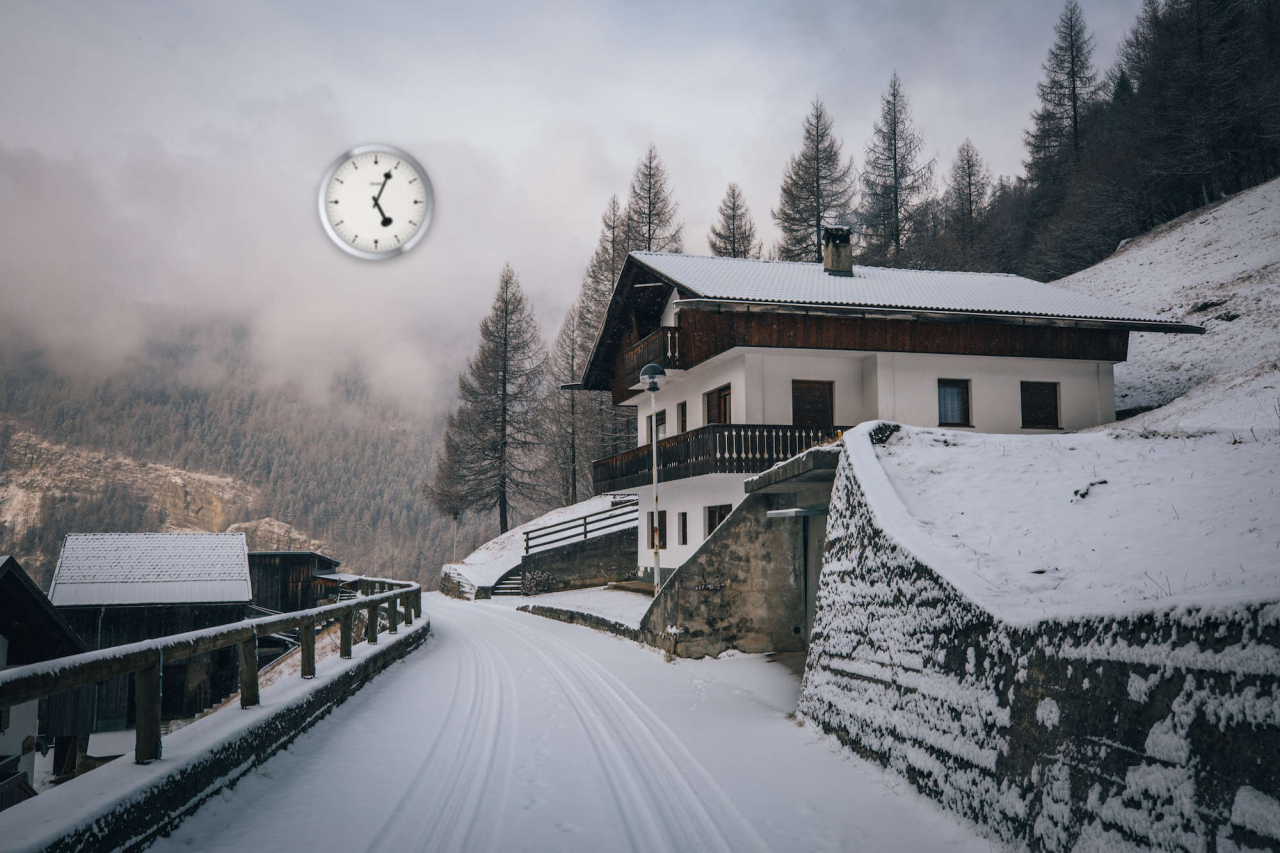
5:04
